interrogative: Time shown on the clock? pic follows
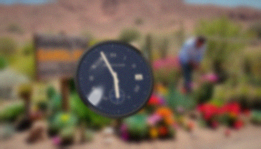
5:56
